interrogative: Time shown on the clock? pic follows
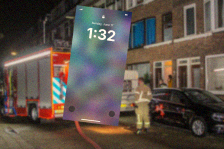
1:32
